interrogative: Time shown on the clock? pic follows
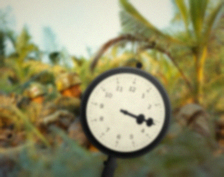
3:16
